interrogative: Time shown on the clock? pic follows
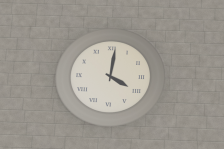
4:01
